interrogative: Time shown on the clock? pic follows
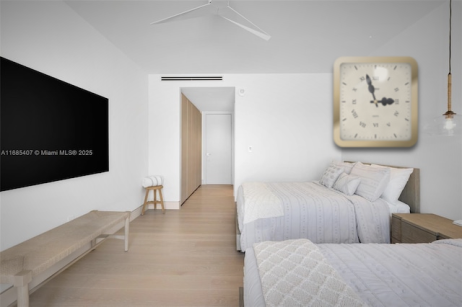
2:57
